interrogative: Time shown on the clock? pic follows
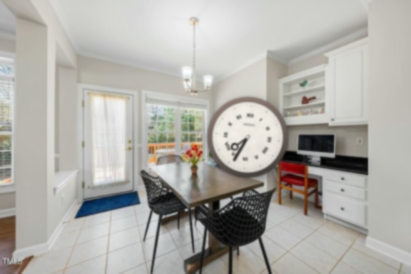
7:34
